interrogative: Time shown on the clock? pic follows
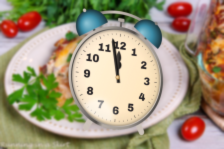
11:58
